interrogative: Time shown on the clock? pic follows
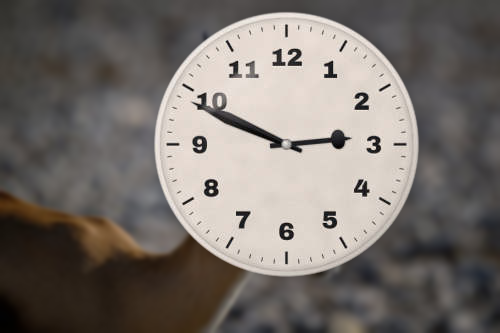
2:49
